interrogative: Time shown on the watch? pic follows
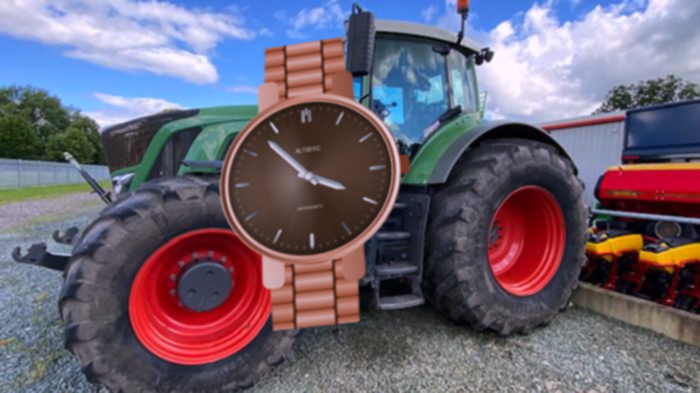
3:53
